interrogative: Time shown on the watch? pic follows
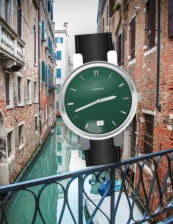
2:42
